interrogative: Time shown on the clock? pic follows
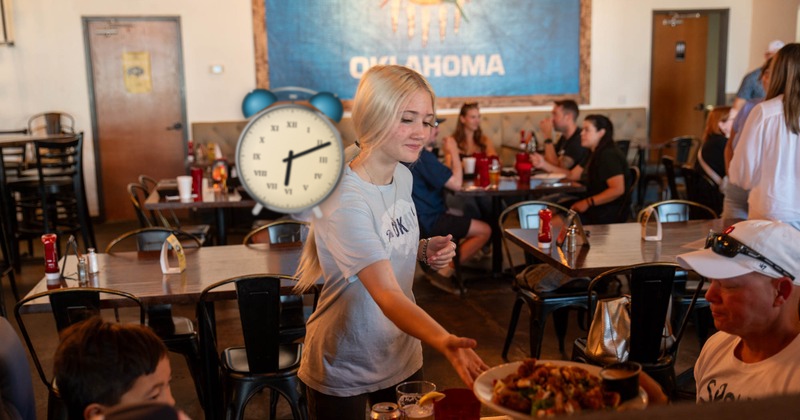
6:11
